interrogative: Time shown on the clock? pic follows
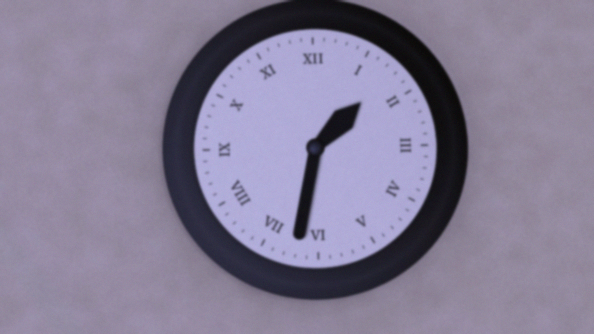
1:32
